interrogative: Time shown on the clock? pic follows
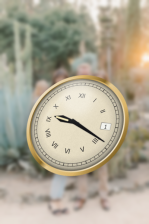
9:19
